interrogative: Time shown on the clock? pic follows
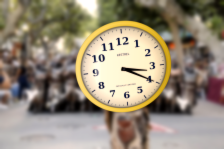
3:20
